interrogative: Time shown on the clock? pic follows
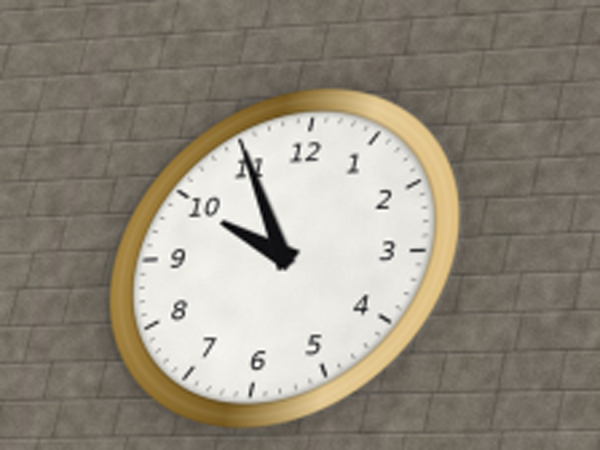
9:55
